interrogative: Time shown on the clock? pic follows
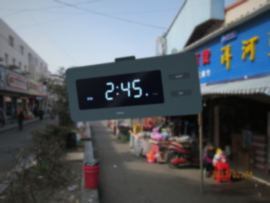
2:45
